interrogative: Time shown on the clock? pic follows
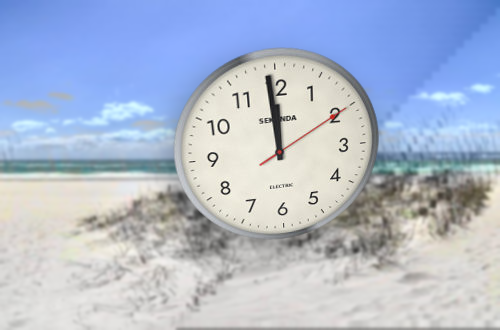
11:59:10
